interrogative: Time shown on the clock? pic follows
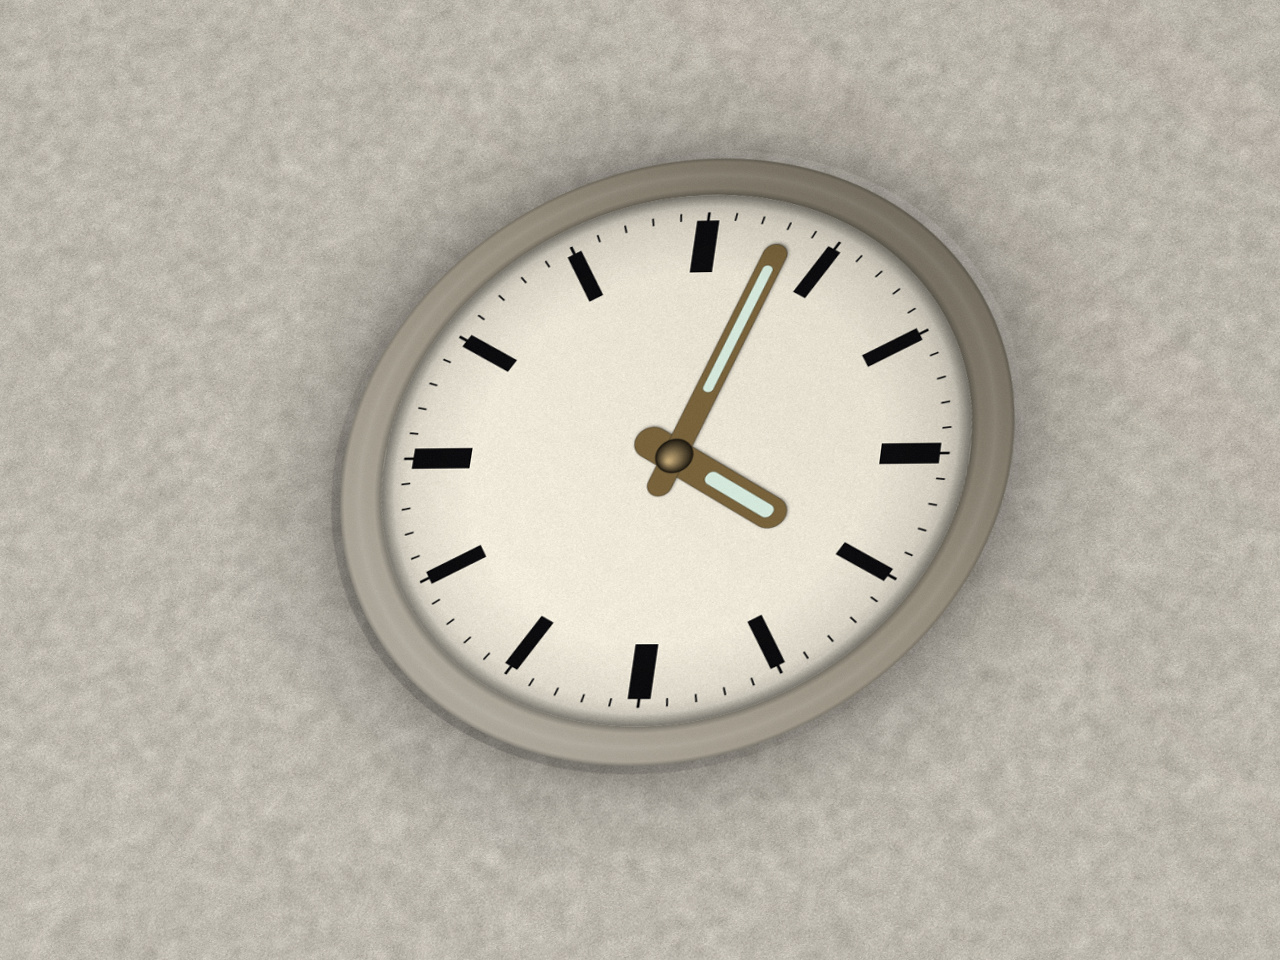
4:03
